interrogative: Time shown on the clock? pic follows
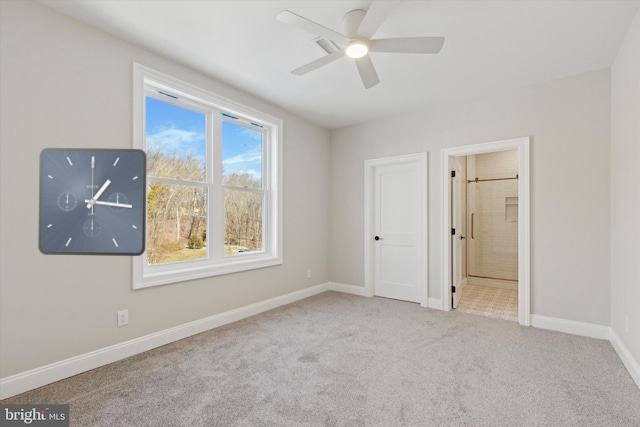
1:16
